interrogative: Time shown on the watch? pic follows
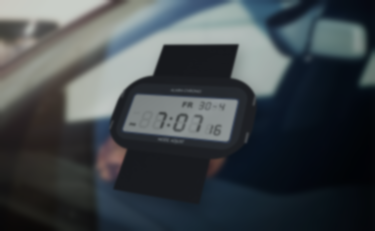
7:07
